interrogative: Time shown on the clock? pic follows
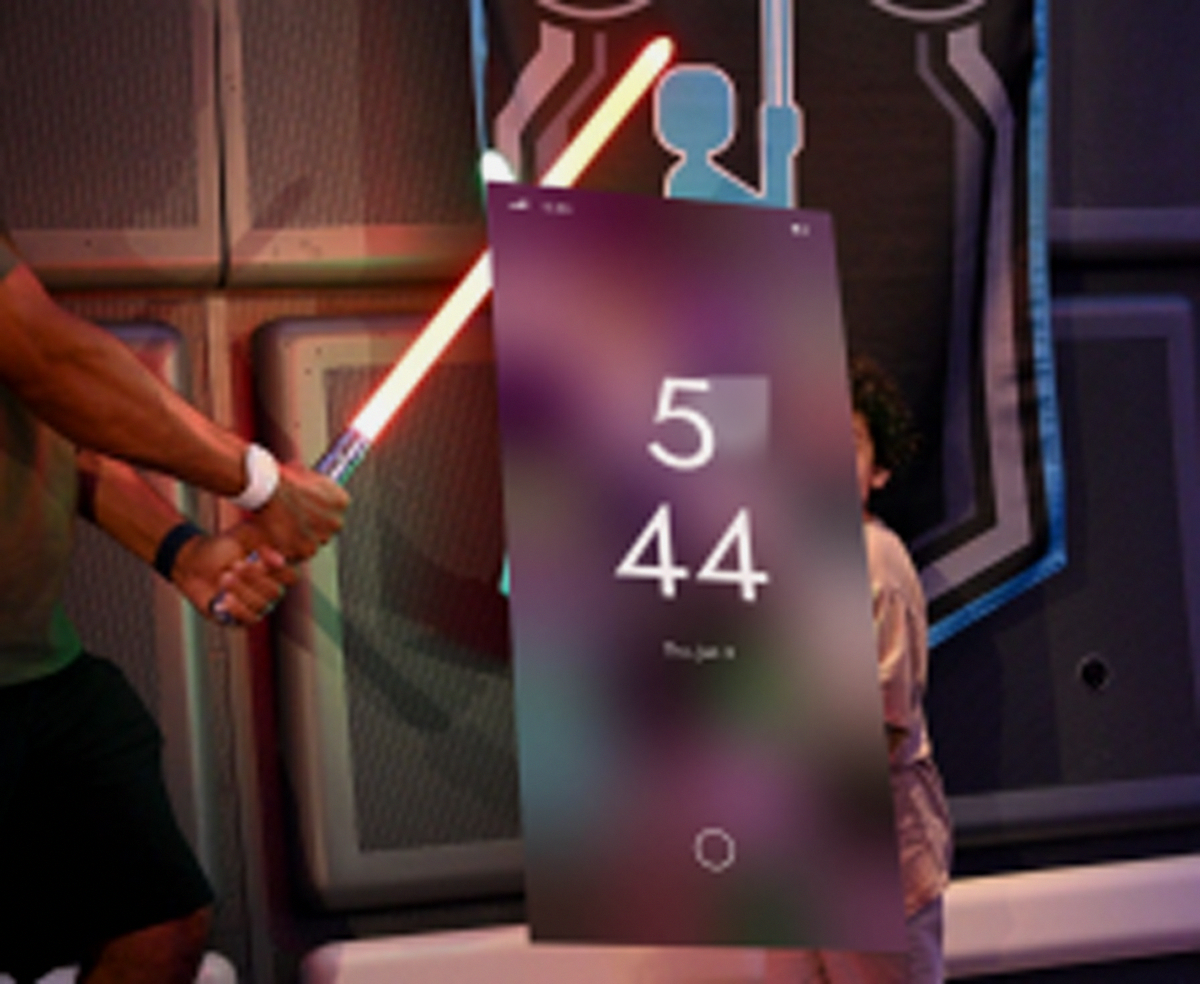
5:44
